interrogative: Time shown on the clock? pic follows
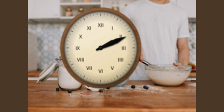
2:11
